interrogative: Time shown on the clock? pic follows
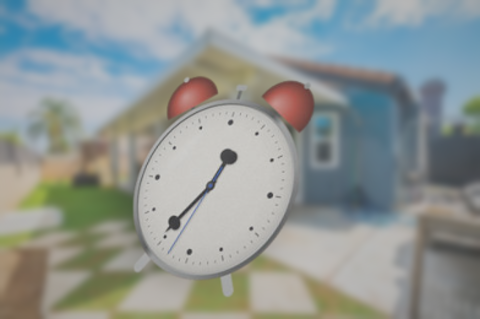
12:35:33
